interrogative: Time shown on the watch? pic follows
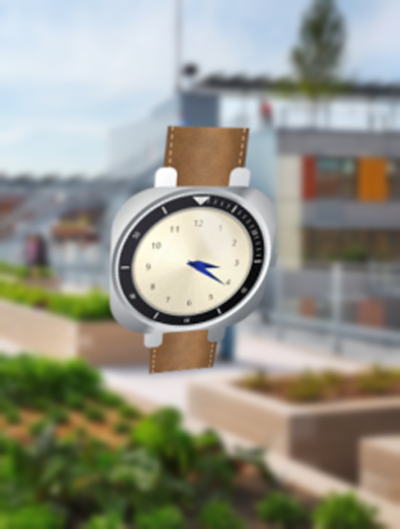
3:21
